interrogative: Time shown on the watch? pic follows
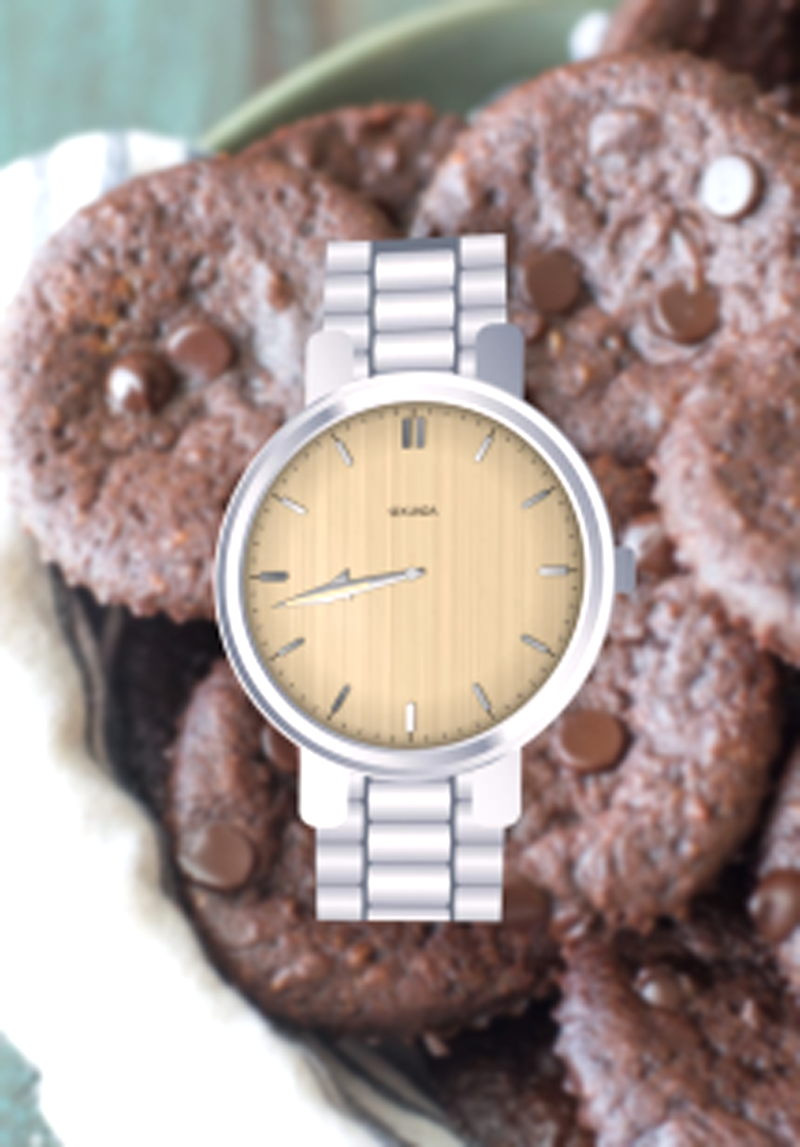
8:43
